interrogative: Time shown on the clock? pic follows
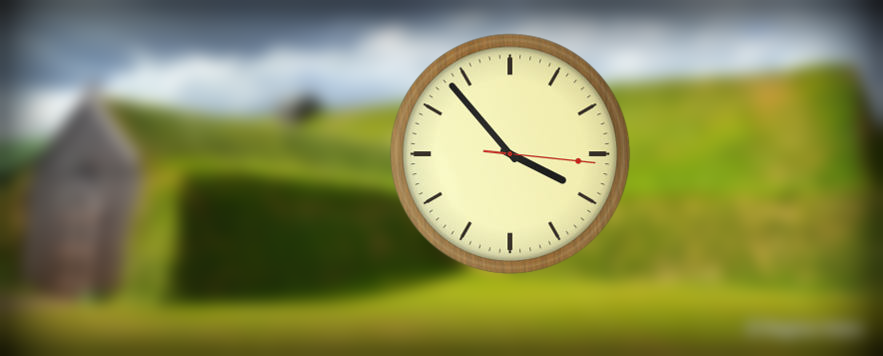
3:53:16
